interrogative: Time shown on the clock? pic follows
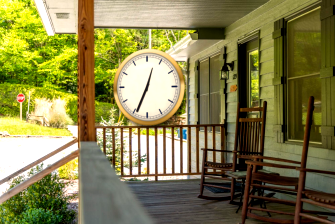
12:34
